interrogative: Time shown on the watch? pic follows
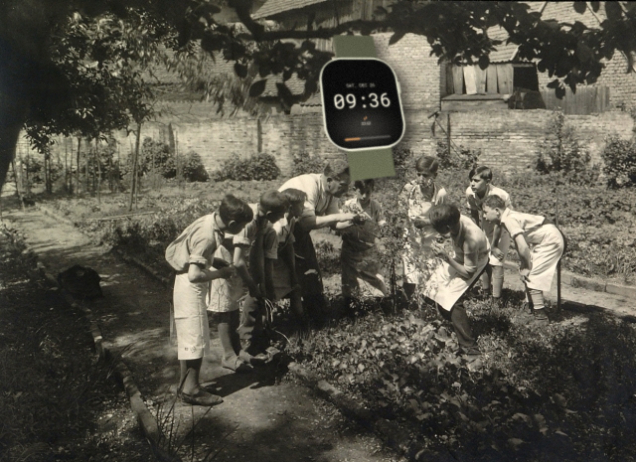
9:36
